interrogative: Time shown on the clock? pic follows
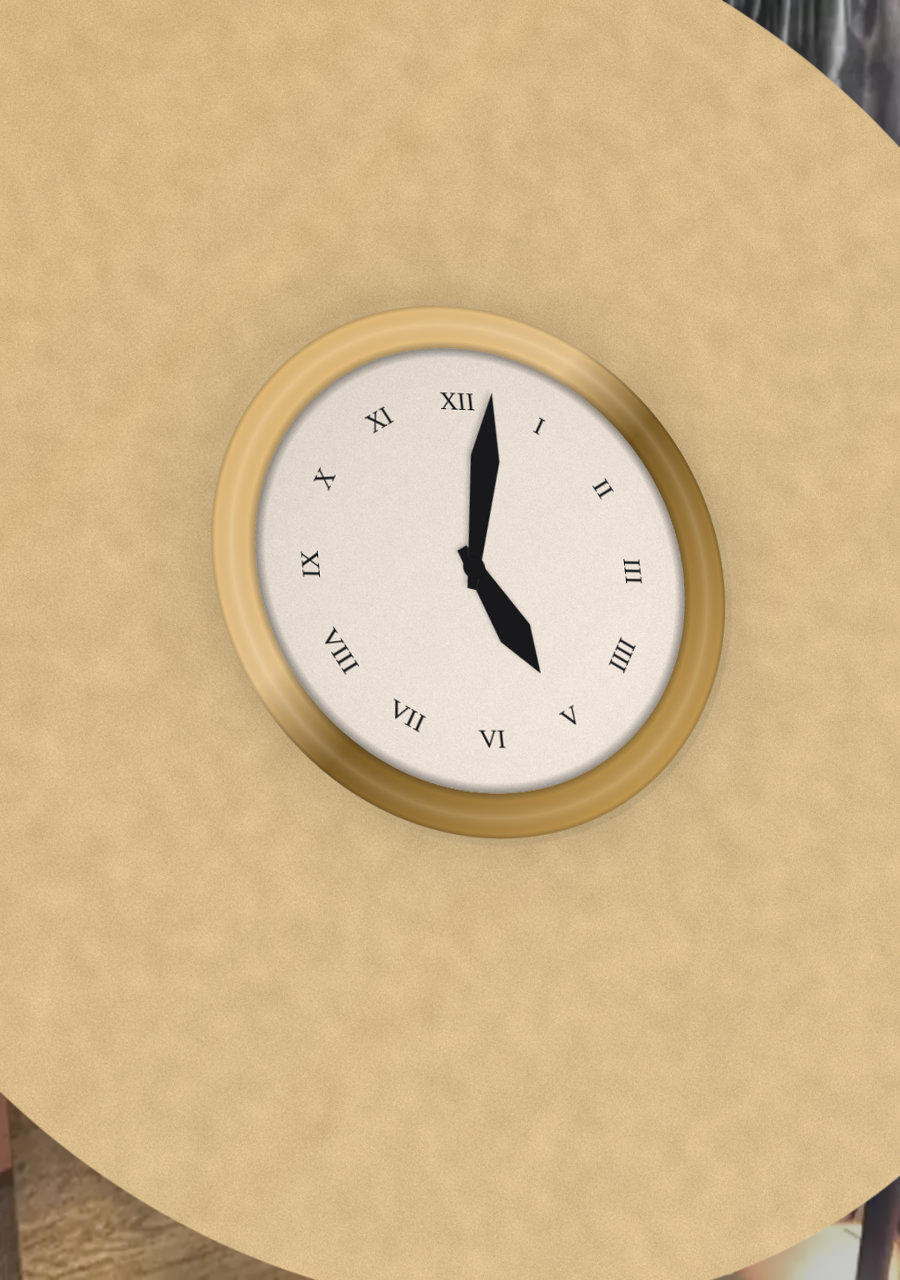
5:02
